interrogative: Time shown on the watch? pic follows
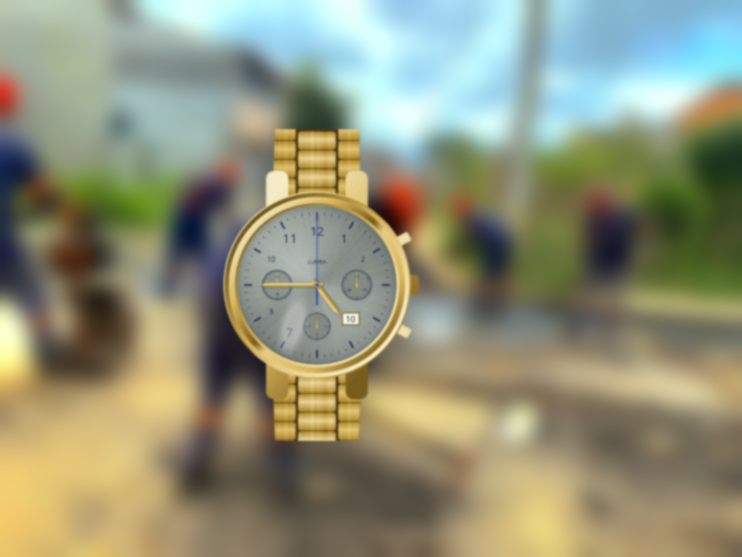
4:45
